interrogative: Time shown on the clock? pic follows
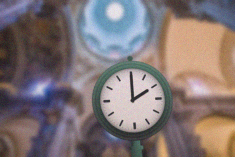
2:00
